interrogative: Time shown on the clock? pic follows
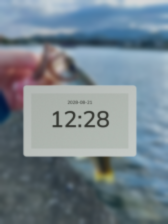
12:28
